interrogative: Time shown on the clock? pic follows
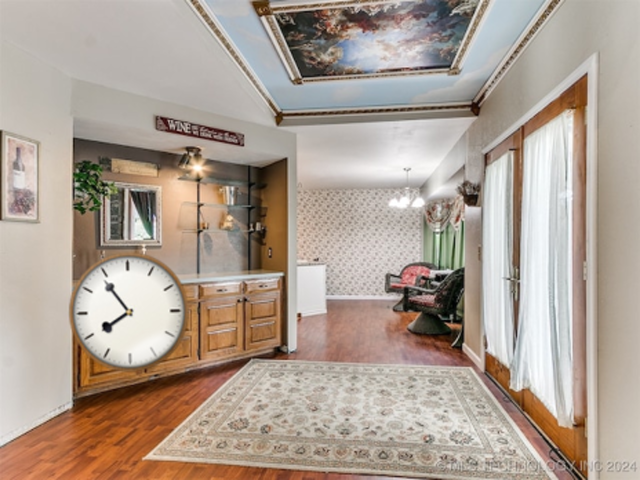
7:54
